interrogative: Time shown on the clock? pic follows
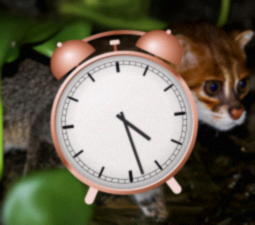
4:28
